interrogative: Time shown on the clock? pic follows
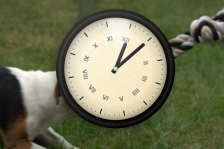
12:05
